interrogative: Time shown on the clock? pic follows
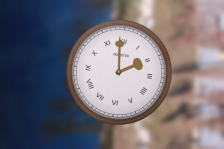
1:59
